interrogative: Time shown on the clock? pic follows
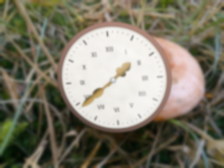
1:39
